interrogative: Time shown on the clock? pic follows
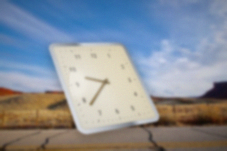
9:38
